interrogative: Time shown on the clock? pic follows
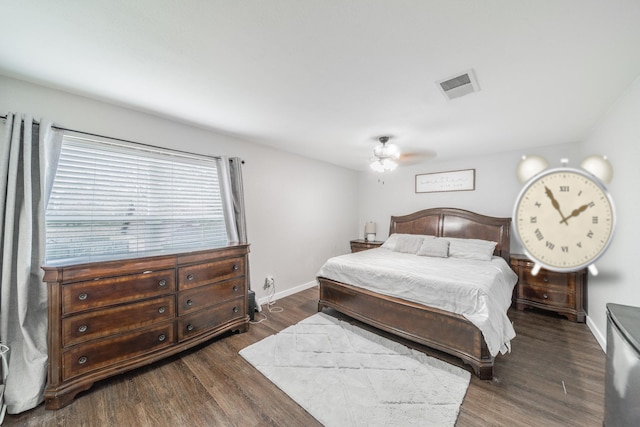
1:55
